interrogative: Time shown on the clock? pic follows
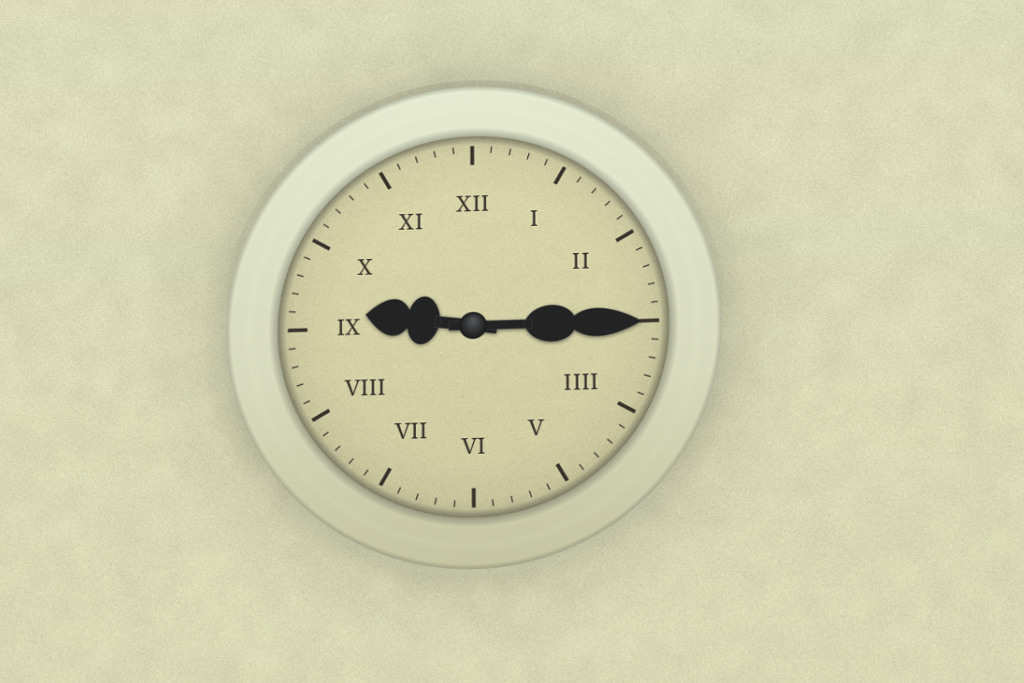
9:15
